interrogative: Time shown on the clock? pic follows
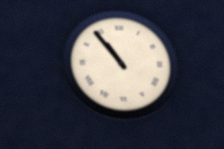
10:54
